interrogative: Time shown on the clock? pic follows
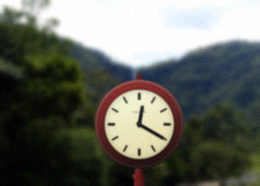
12:20
